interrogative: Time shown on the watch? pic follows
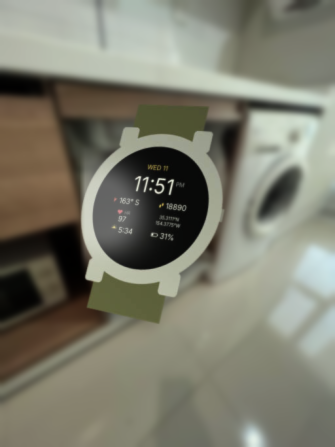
11:51
